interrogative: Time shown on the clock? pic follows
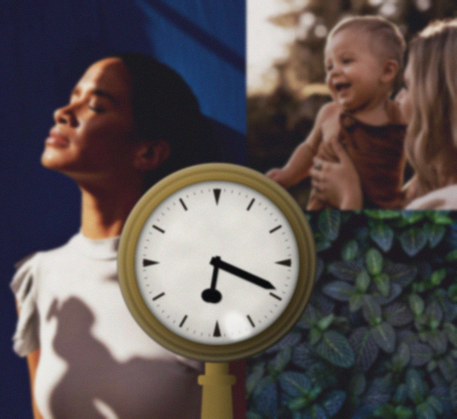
6:19
